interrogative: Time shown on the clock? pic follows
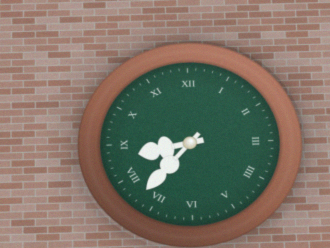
8:37
